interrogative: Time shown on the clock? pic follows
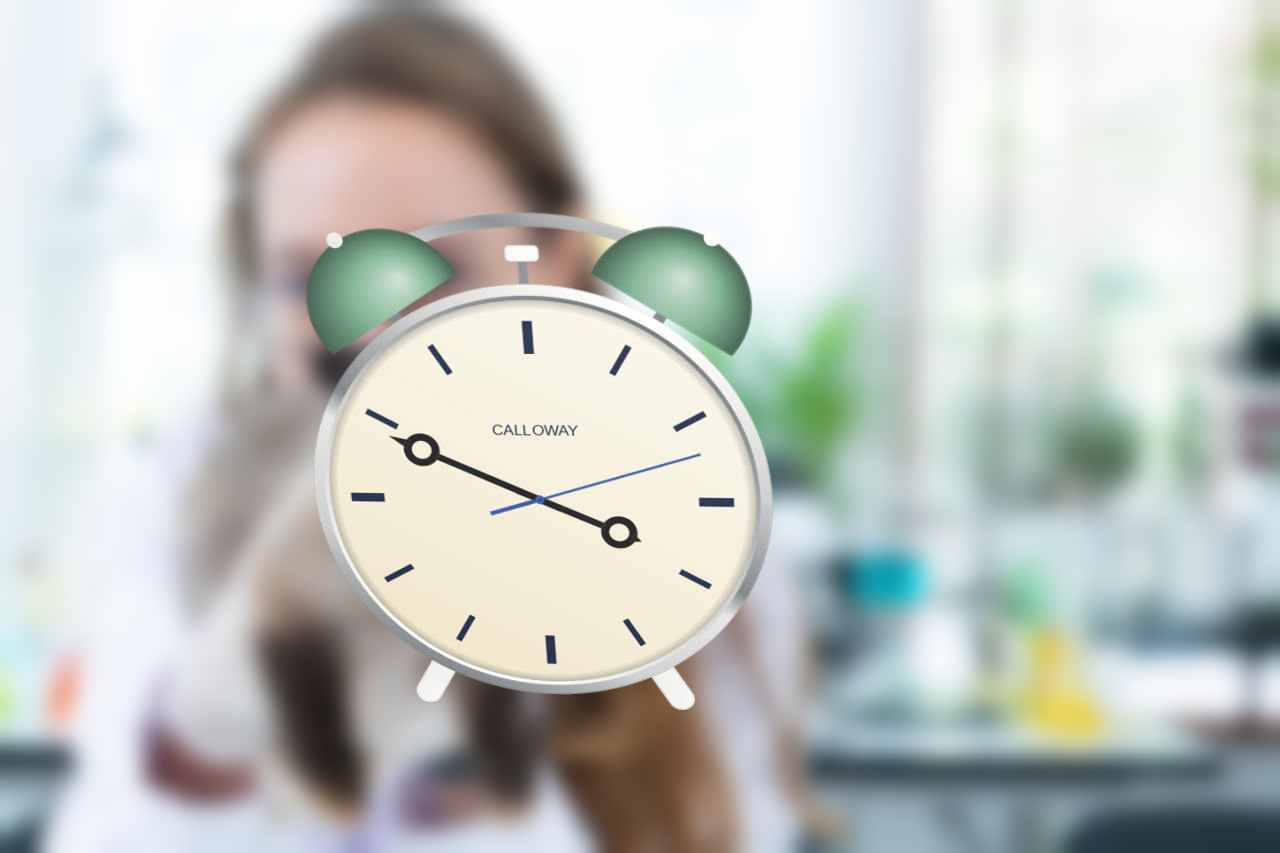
3:49:12
